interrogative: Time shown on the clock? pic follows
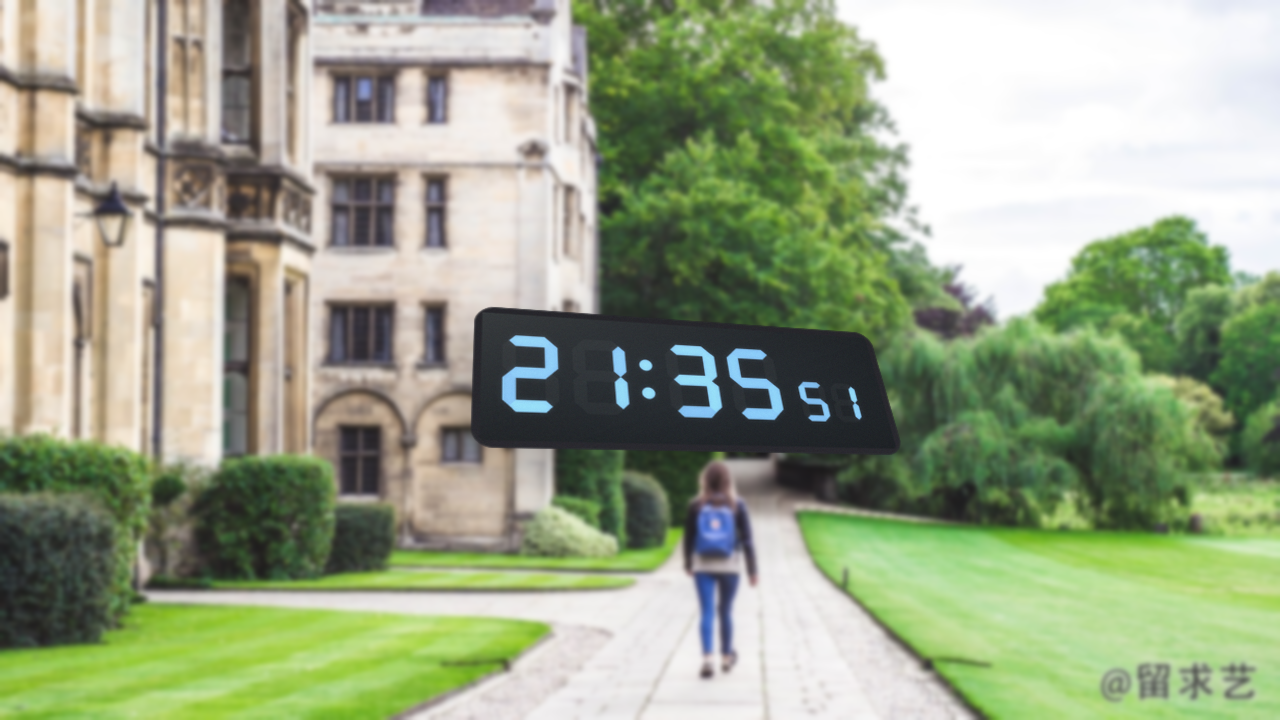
21:35:51
